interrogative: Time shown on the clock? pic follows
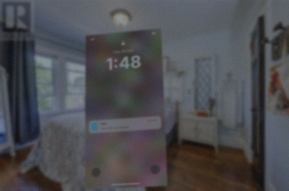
1:48
